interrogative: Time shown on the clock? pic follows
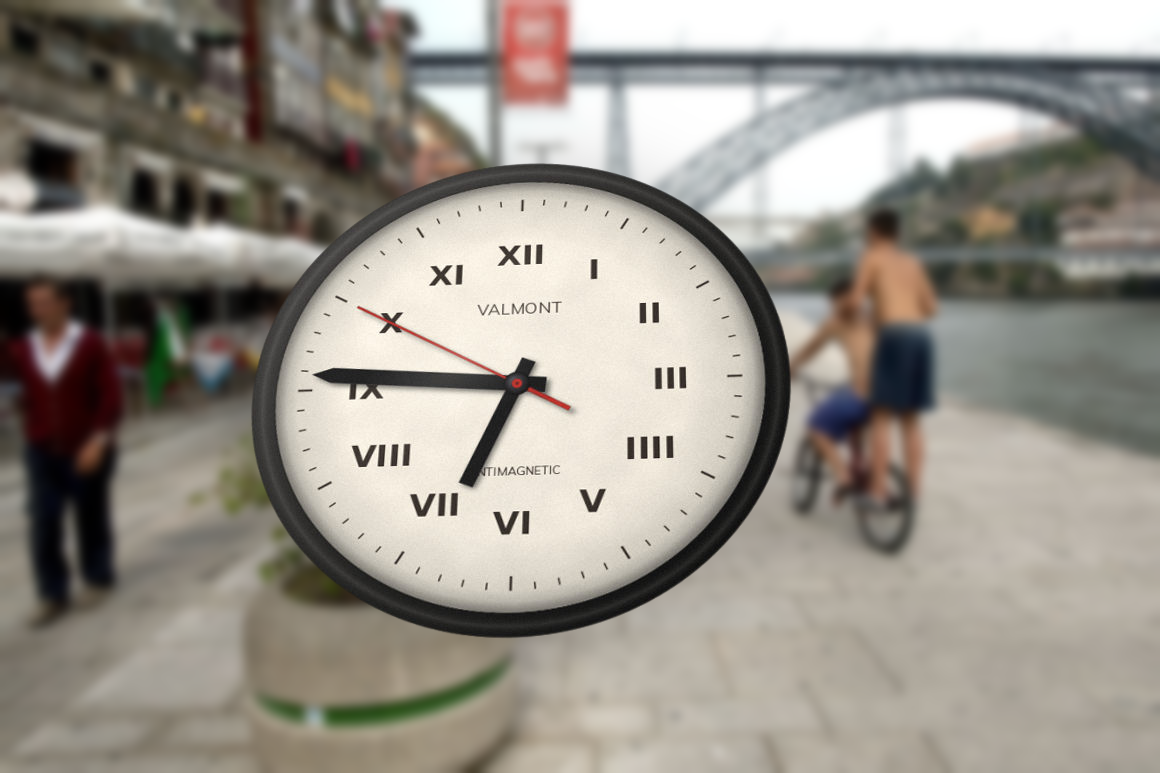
6:45:50
